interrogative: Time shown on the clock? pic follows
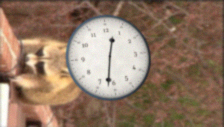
12:32
